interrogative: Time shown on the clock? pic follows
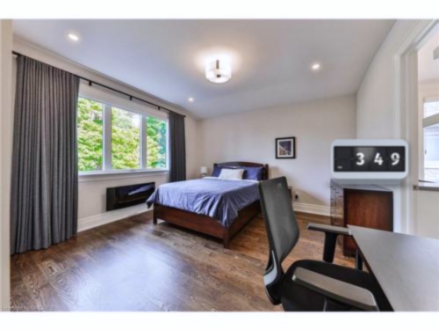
3:49
